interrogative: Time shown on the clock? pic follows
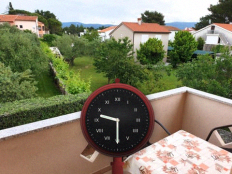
9:30
